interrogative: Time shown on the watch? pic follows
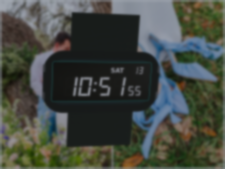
10:51
